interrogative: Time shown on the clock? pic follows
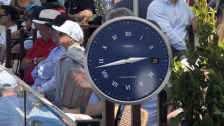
2:43
